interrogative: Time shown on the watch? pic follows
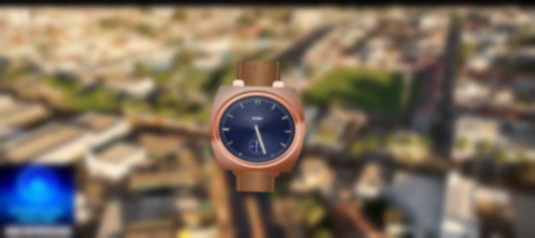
5:27
